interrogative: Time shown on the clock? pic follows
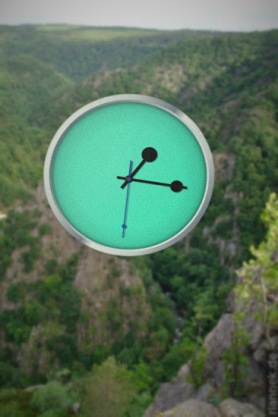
1:16:31
